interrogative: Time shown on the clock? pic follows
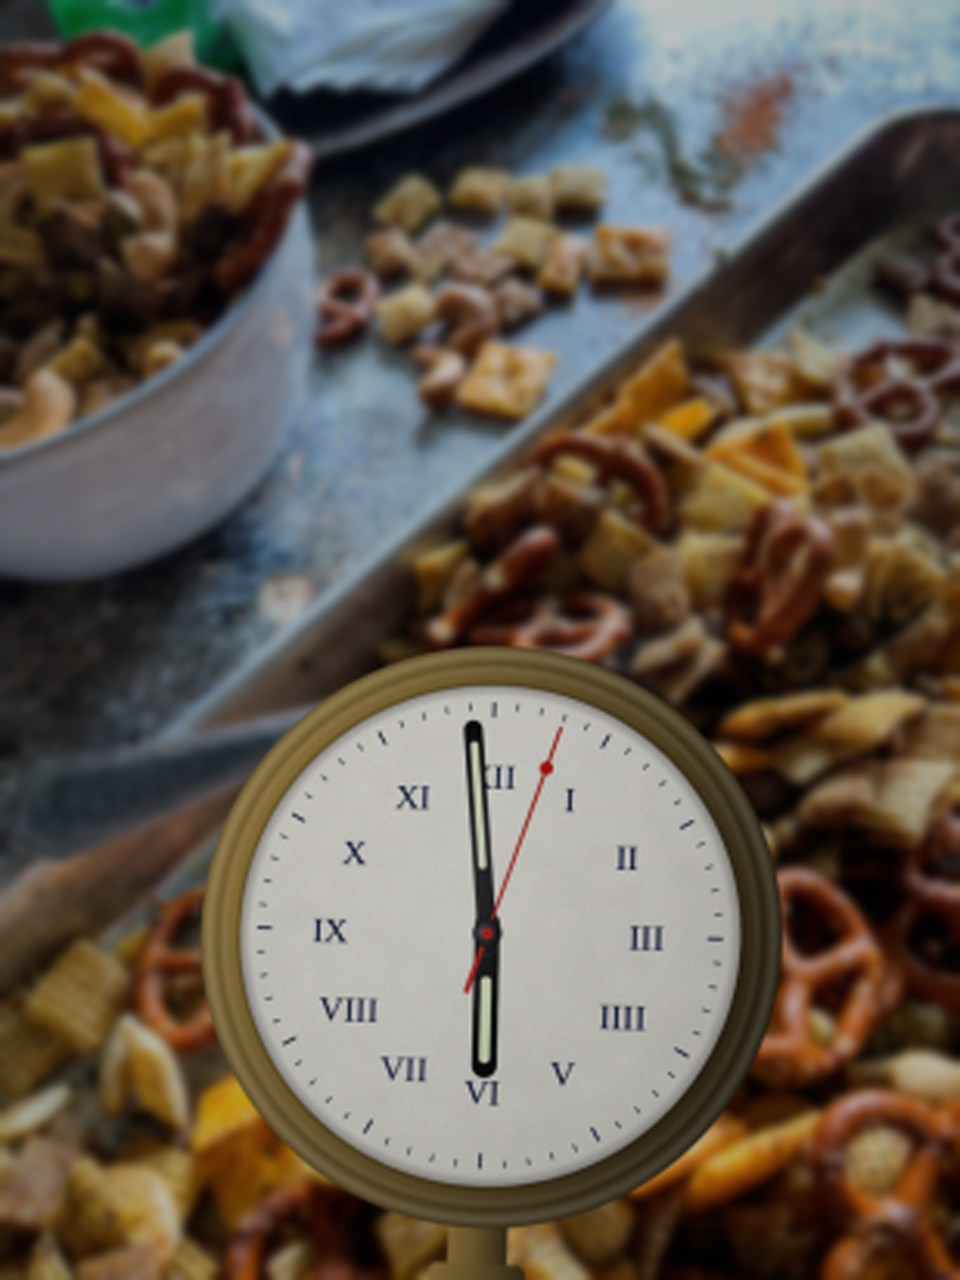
5:59:03
